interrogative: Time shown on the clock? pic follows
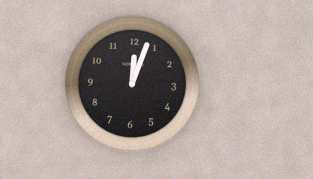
12:03
